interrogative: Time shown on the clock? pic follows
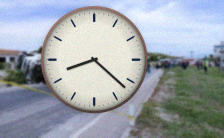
8:22
